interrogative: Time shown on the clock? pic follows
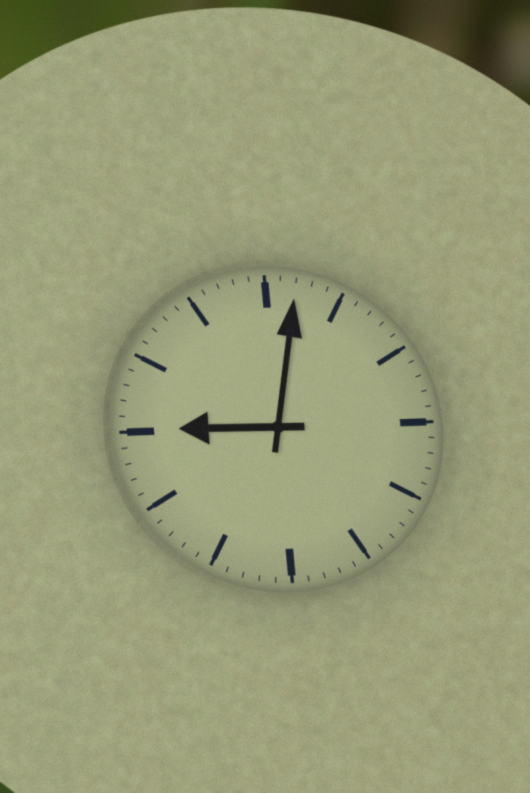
9:02
